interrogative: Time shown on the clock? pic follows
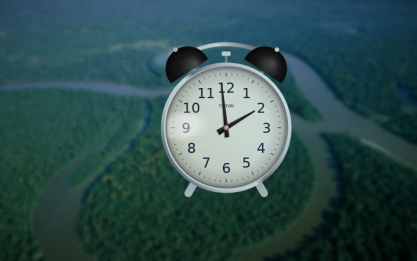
1:59
